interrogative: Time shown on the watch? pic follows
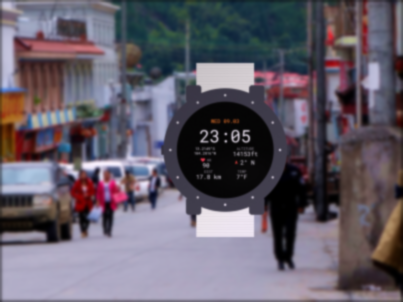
23:05
